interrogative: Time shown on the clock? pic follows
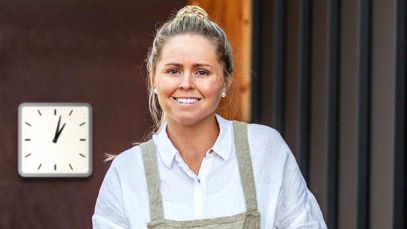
1:02
